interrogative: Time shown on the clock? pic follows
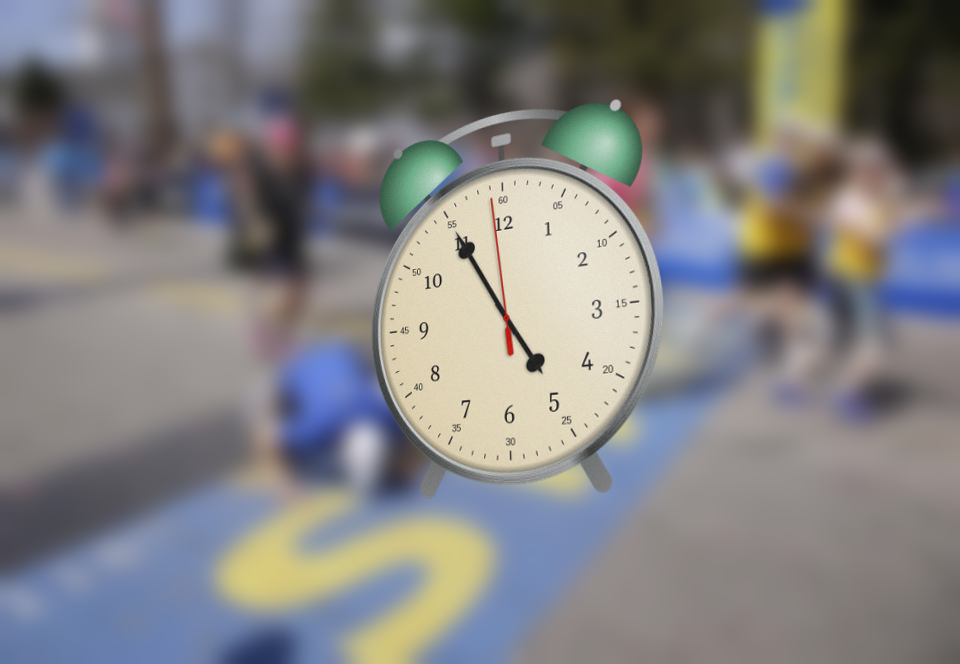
4:54:59
